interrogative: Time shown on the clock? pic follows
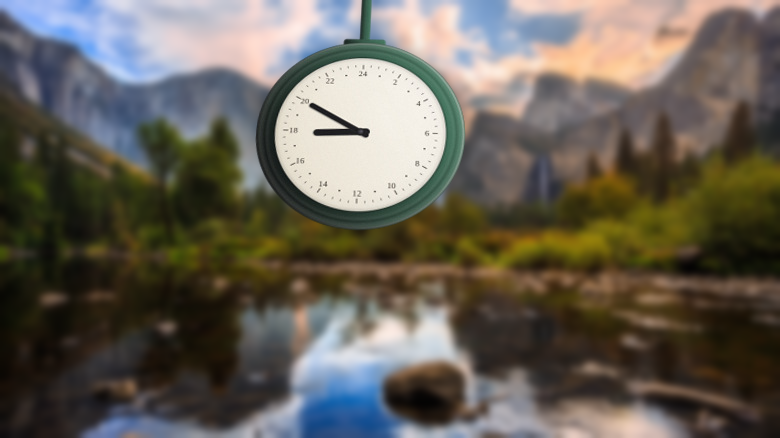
17:50
